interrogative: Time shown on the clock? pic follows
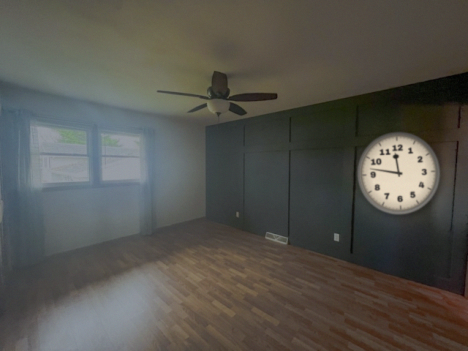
11:47
